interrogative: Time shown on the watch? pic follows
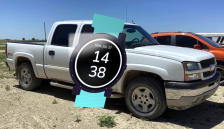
14:38
